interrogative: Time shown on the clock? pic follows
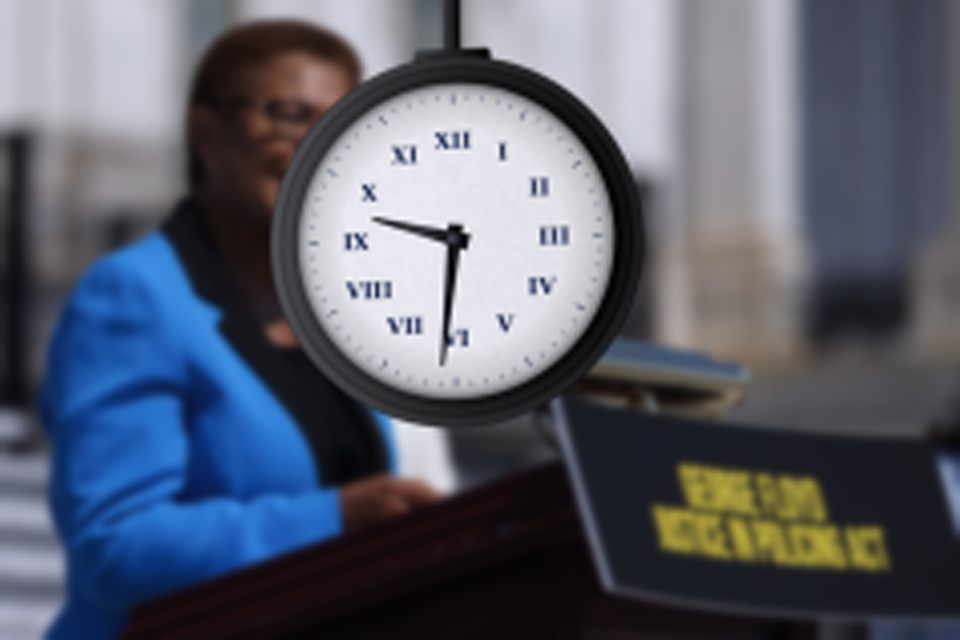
9:31
